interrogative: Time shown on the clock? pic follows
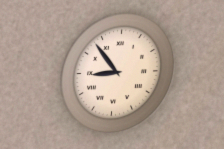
8:53
